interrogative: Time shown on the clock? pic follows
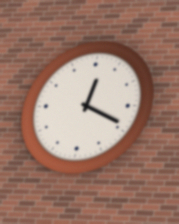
12:19
